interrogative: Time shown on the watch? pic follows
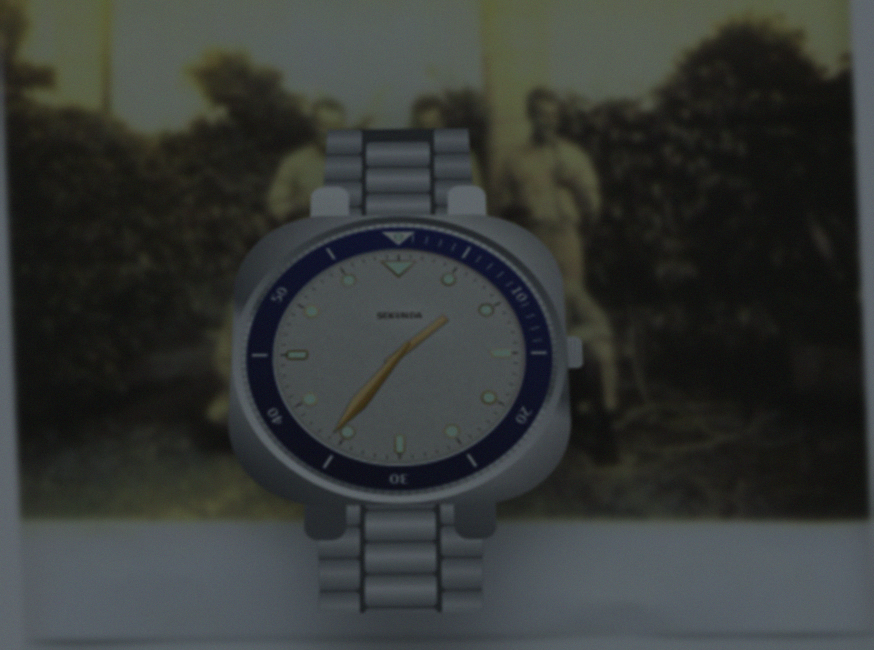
1:36
